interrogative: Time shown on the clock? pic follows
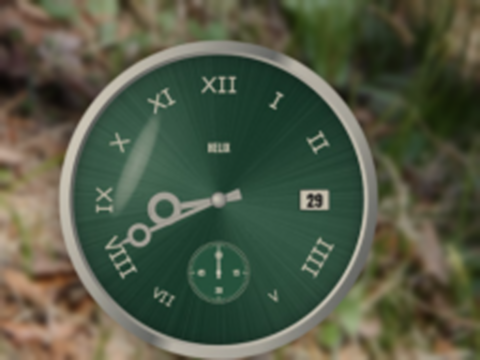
8:41
